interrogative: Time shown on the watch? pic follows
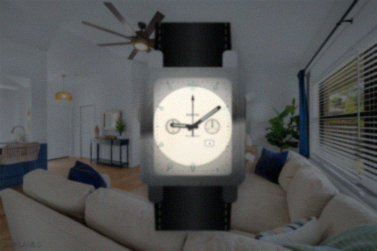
9:09
